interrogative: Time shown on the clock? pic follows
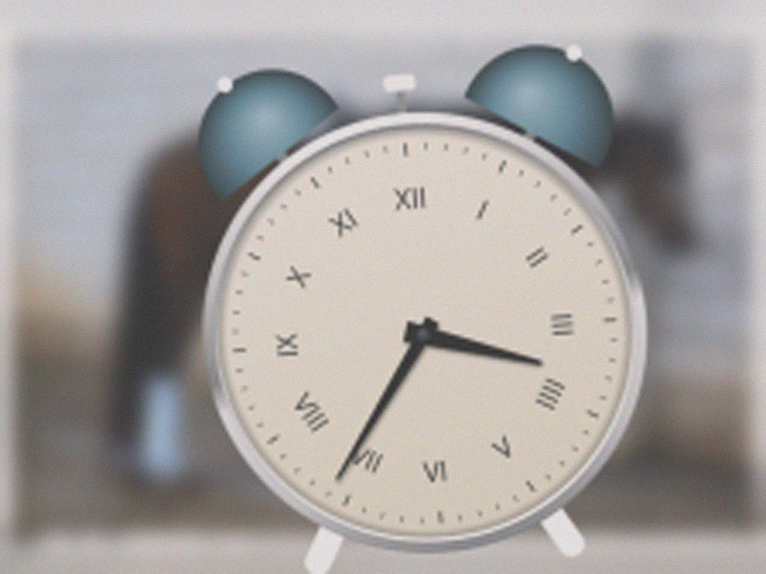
3:36
